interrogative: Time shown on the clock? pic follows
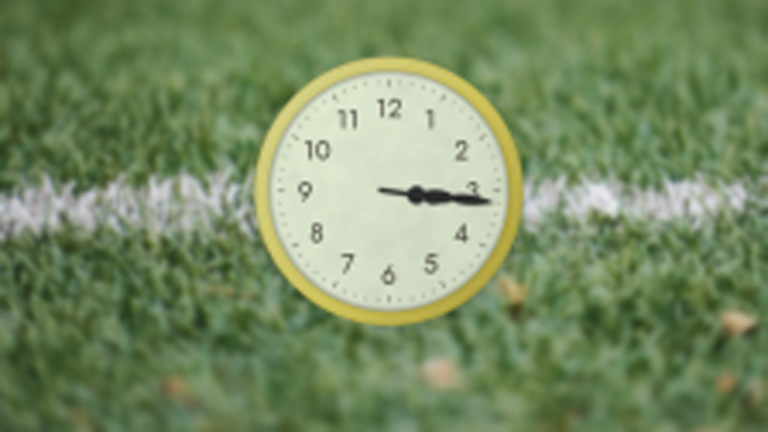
3:16
